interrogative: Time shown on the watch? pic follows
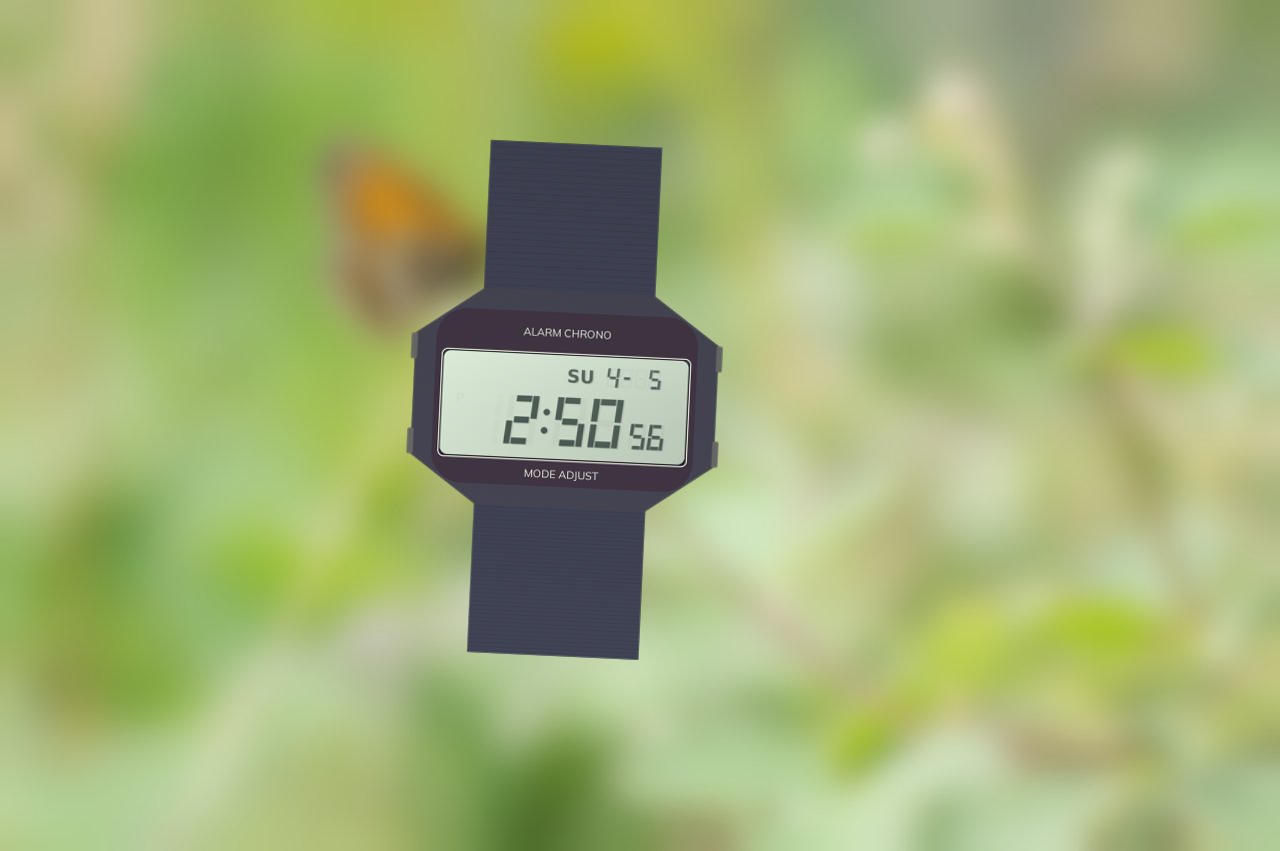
2:50:56
